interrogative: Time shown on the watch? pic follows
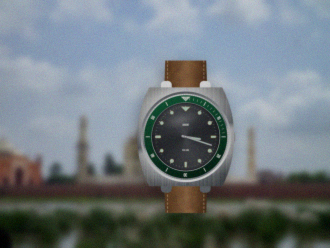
3:18
